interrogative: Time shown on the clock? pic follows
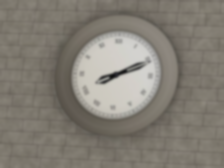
8:11
